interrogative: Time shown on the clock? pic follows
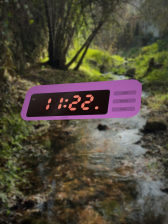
11:22
